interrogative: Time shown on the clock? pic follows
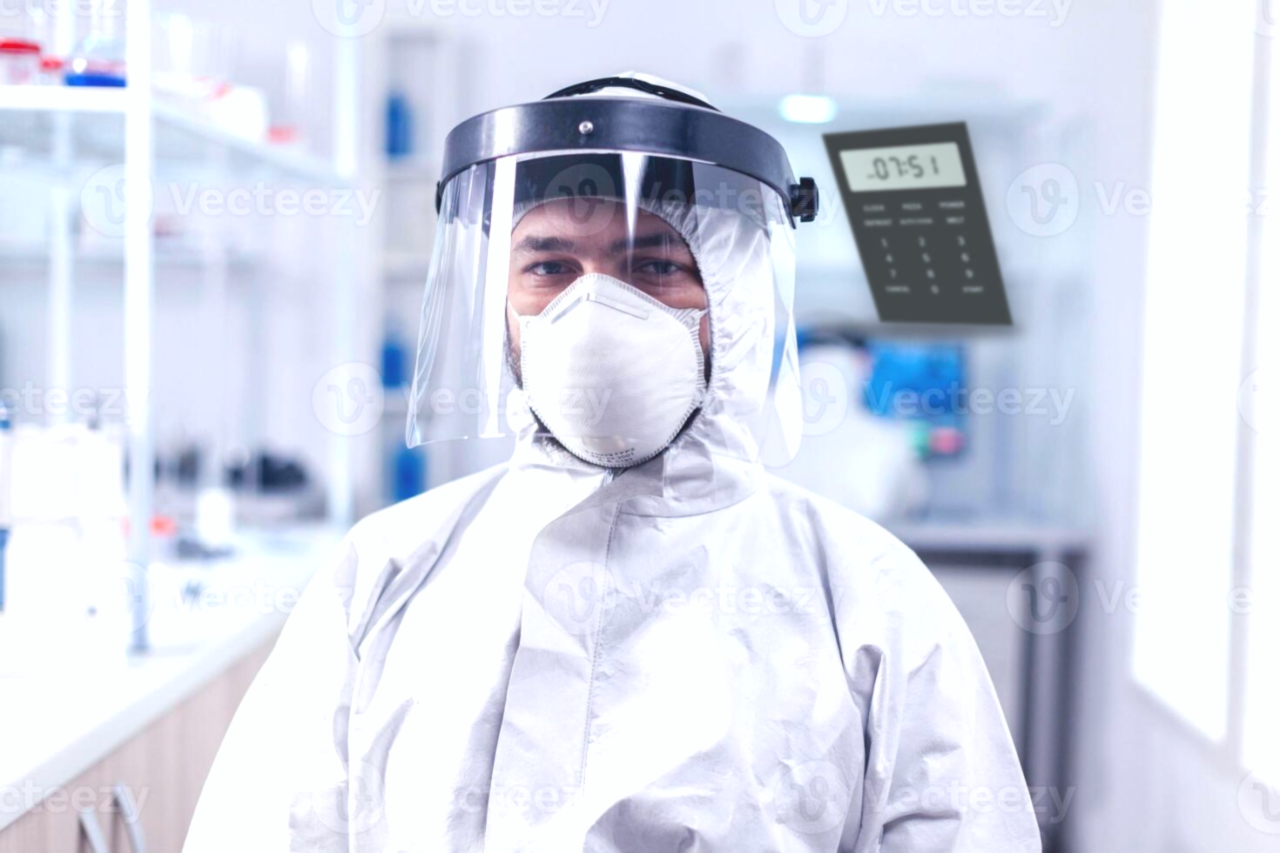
7:51
